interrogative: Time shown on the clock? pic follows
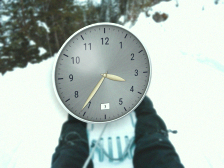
3:36
